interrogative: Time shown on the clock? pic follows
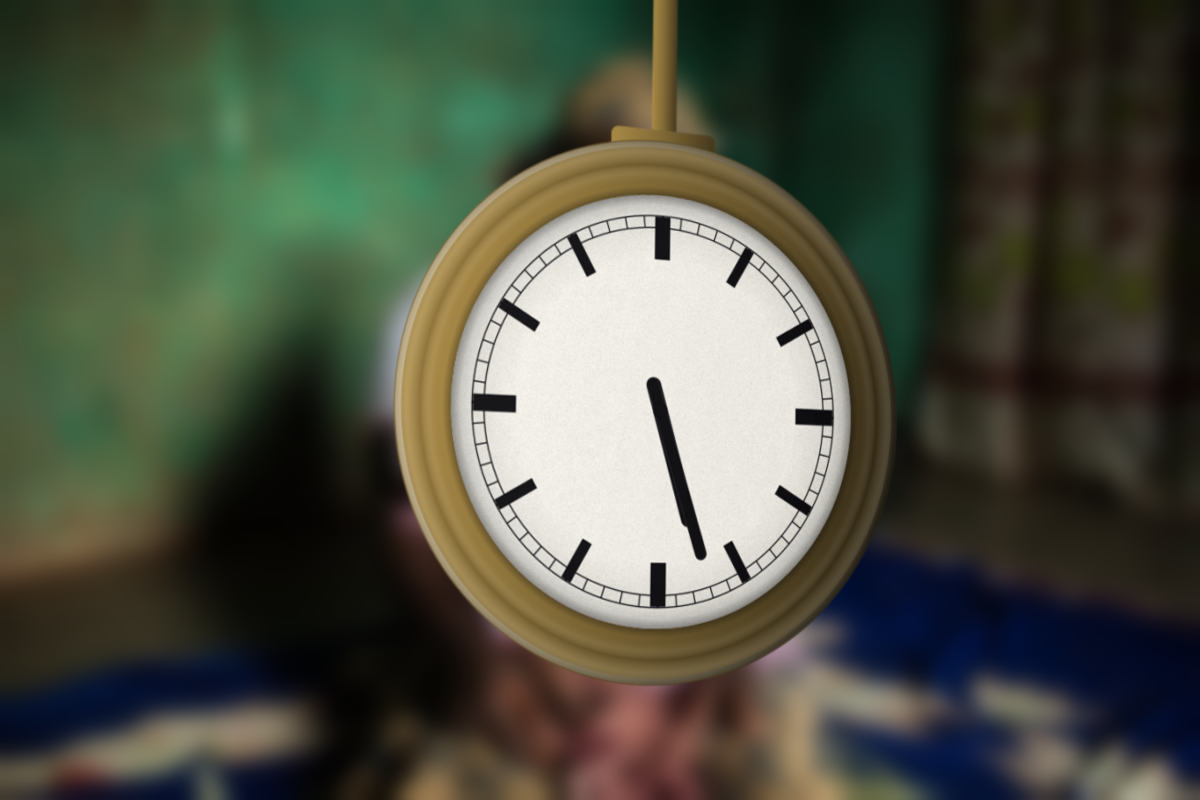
5:27
